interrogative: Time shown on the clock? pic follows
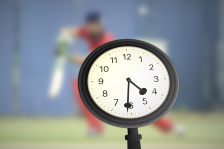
4:31
